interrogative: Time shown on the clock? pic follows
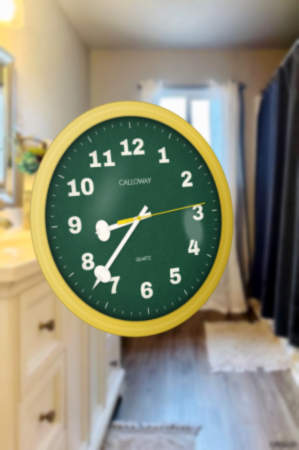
8:37:14
